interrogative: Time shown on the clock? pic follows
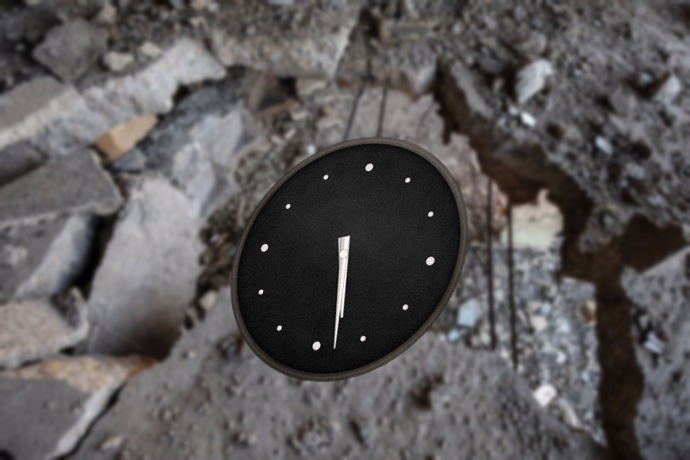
5:28
